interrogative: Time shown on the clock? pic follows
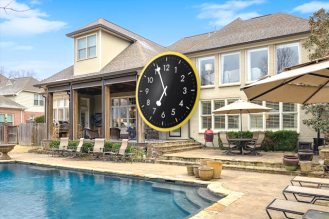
6:56
